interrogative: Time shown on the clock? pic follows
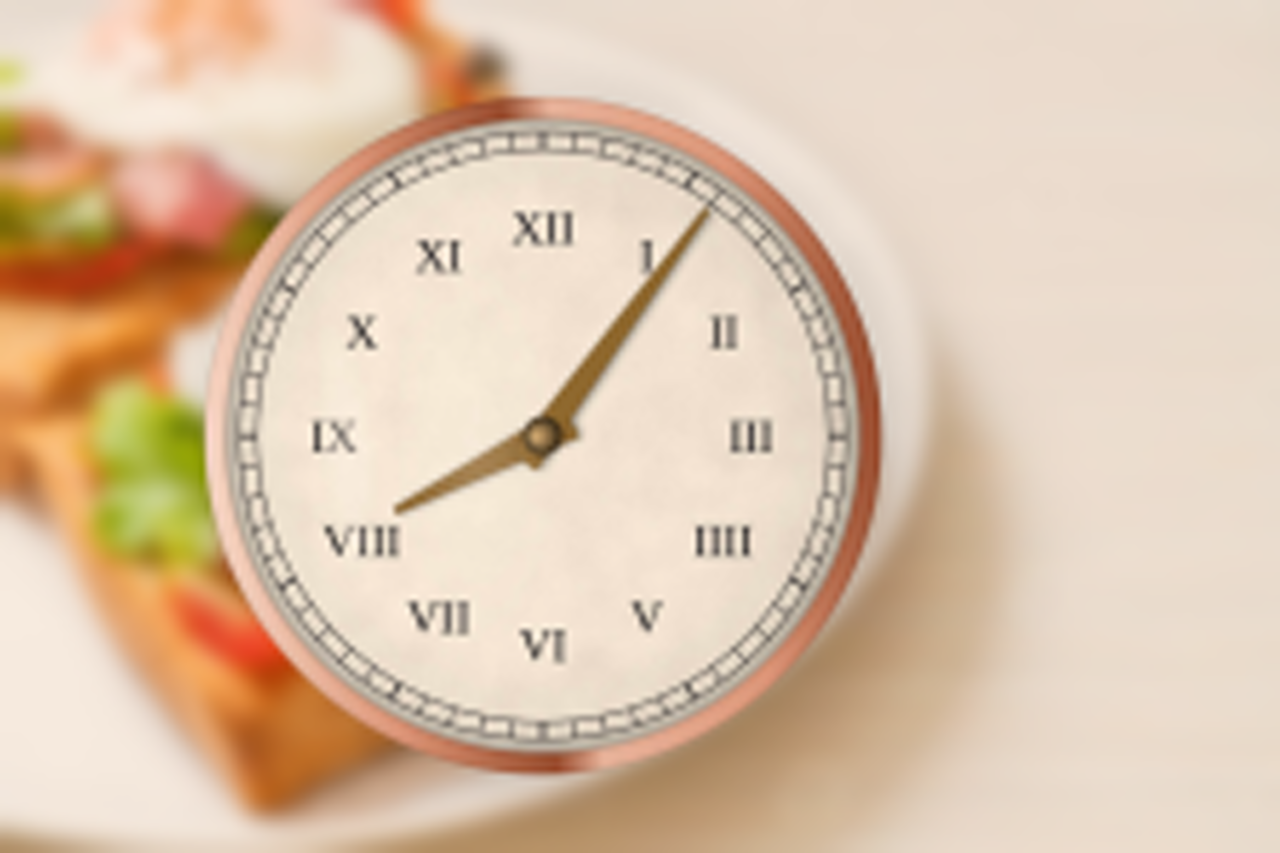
8:06
